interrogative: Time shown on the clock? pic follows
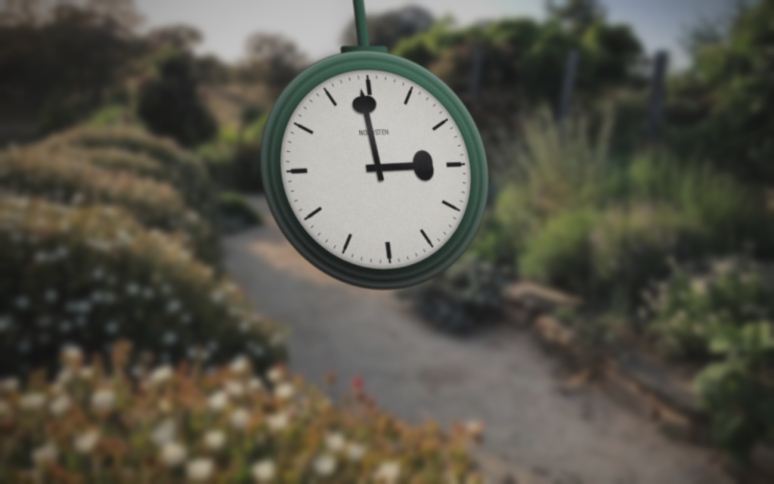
2:59
